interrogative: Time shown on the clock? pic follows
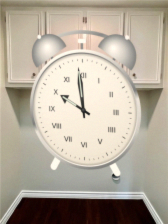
9:59
